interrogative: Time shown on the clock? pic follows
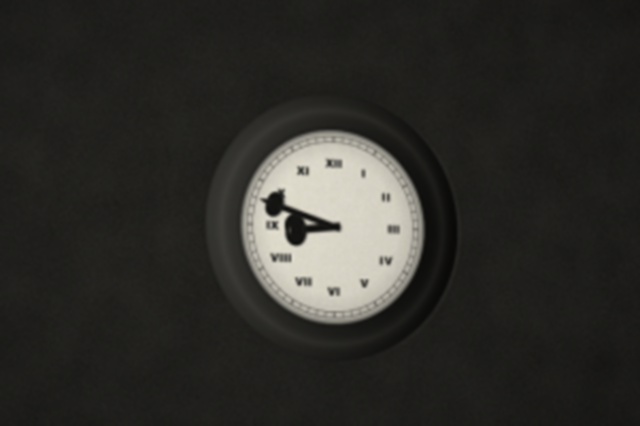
8:48
